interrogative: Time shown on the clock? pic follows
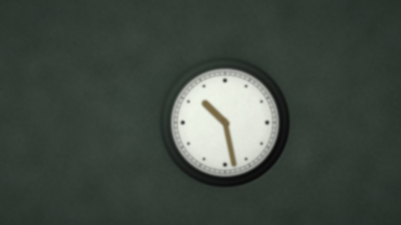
10:28
